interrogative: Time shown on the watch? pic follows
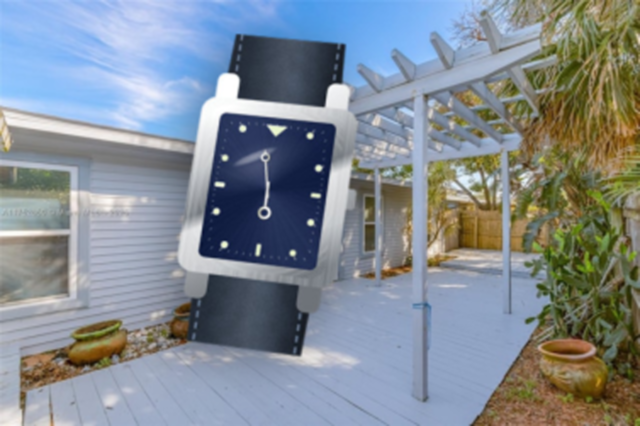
5:58
